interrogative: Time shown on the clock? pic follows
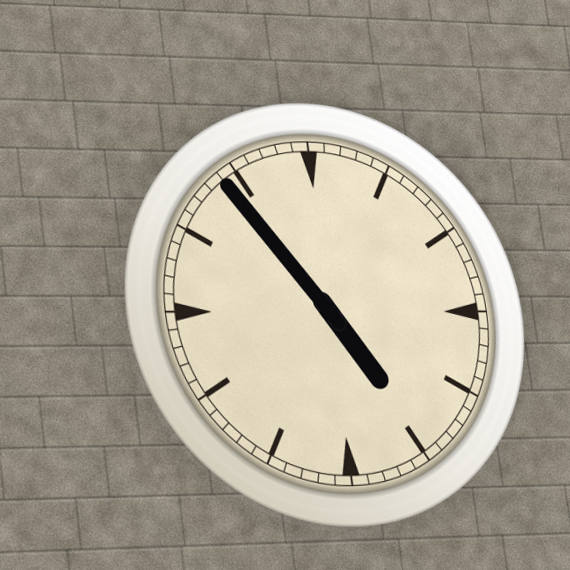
4:54
